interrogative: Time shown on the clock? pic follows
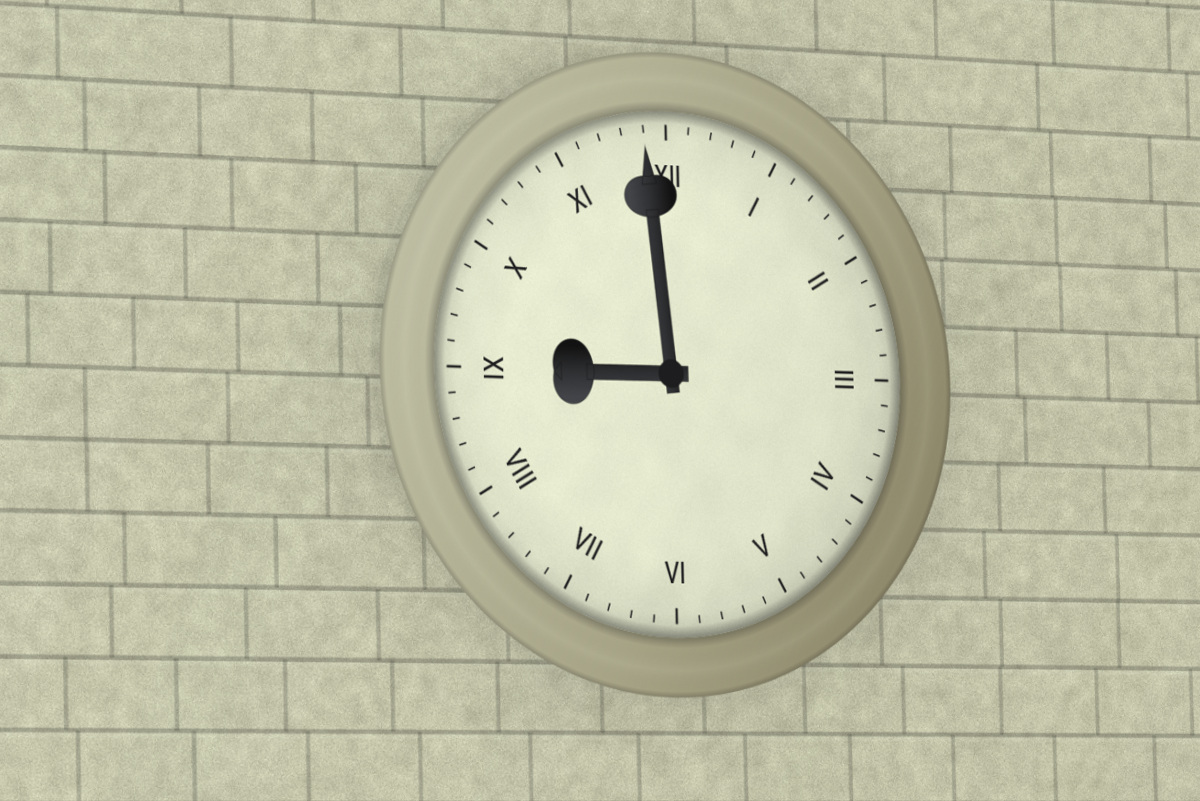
8:59
